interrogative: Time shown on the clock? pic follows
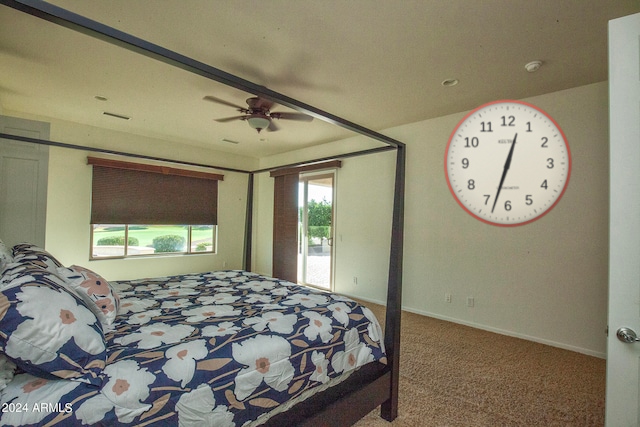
12:33
